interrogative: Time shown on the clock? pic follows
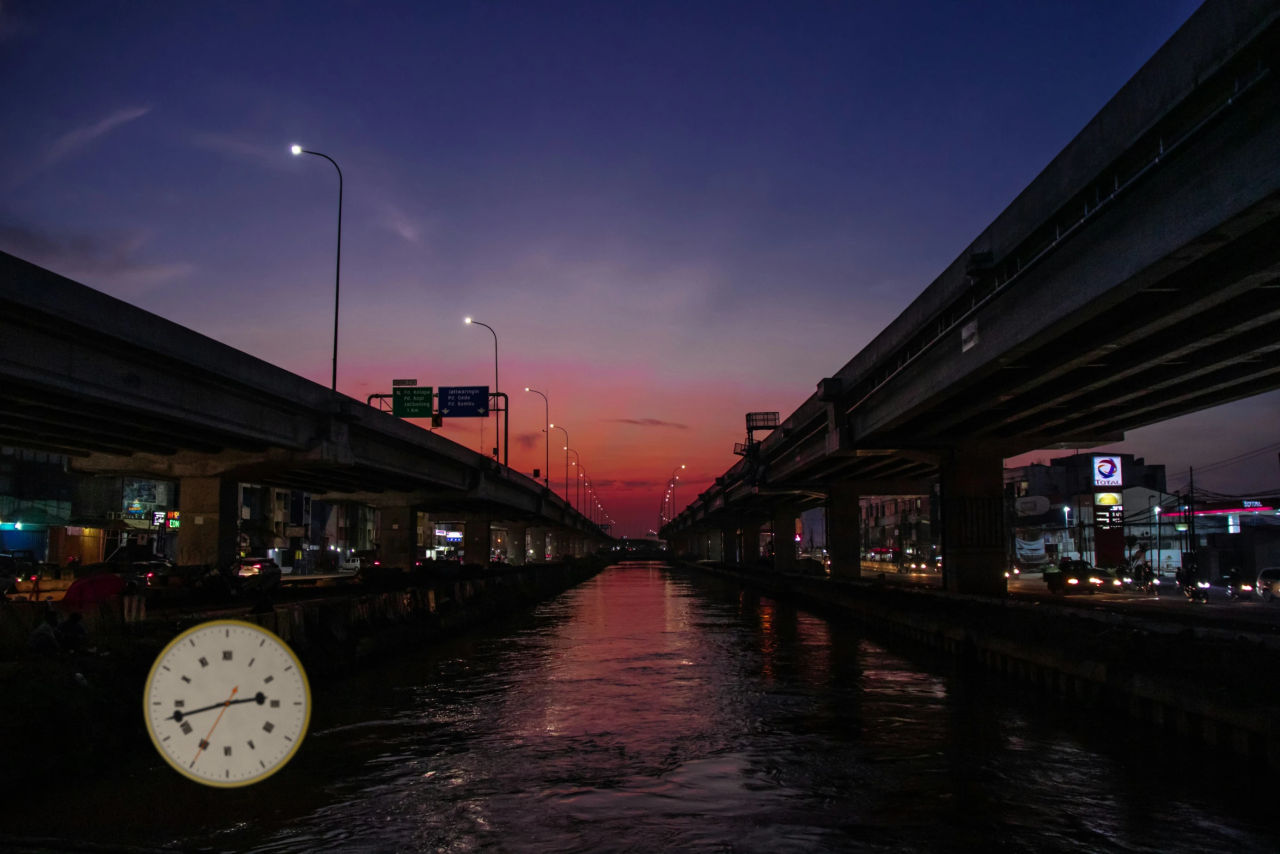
2:42:35
